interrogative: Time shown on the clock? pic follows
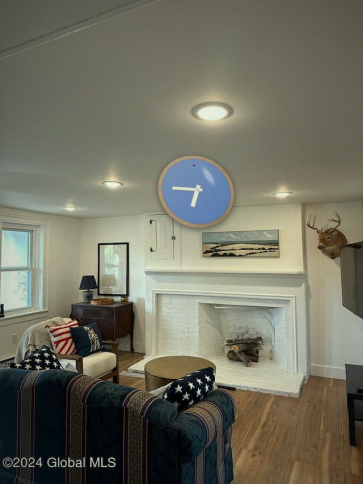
6:46
